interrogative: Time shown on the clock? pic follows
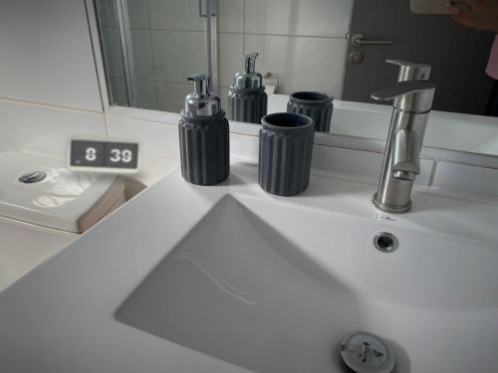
8:39
